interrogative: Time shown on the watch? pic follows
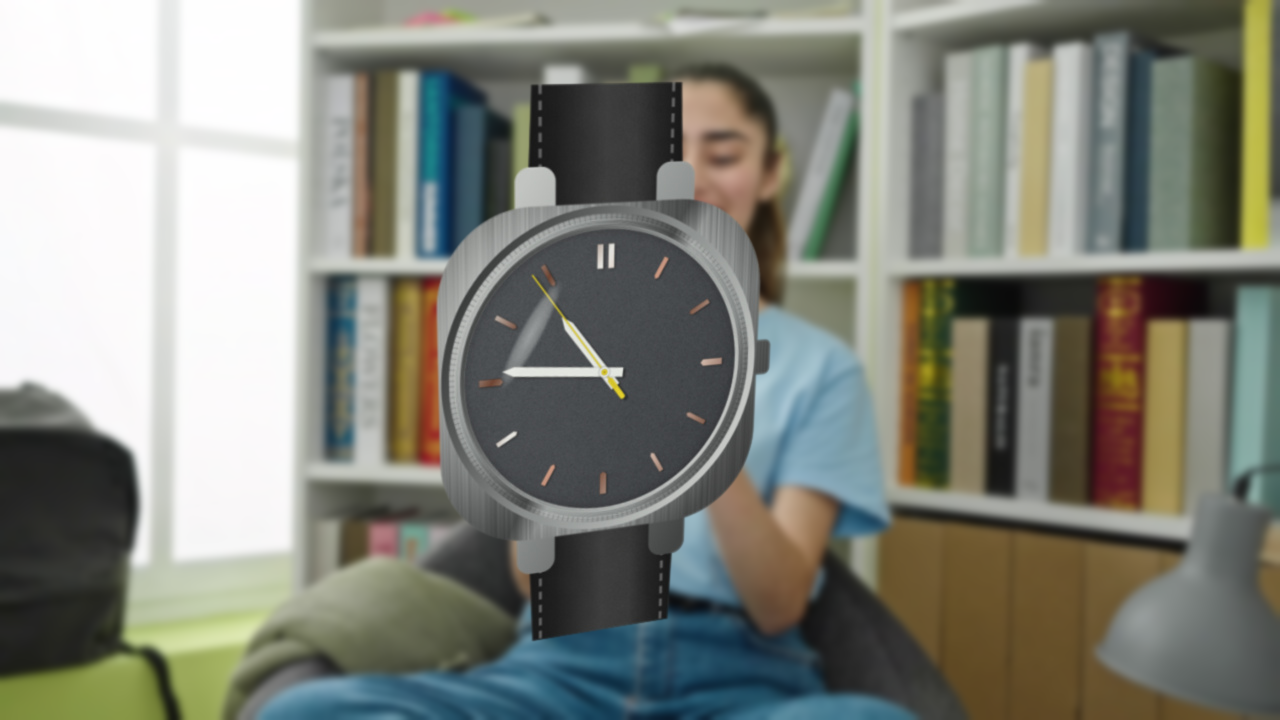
10:45:54
